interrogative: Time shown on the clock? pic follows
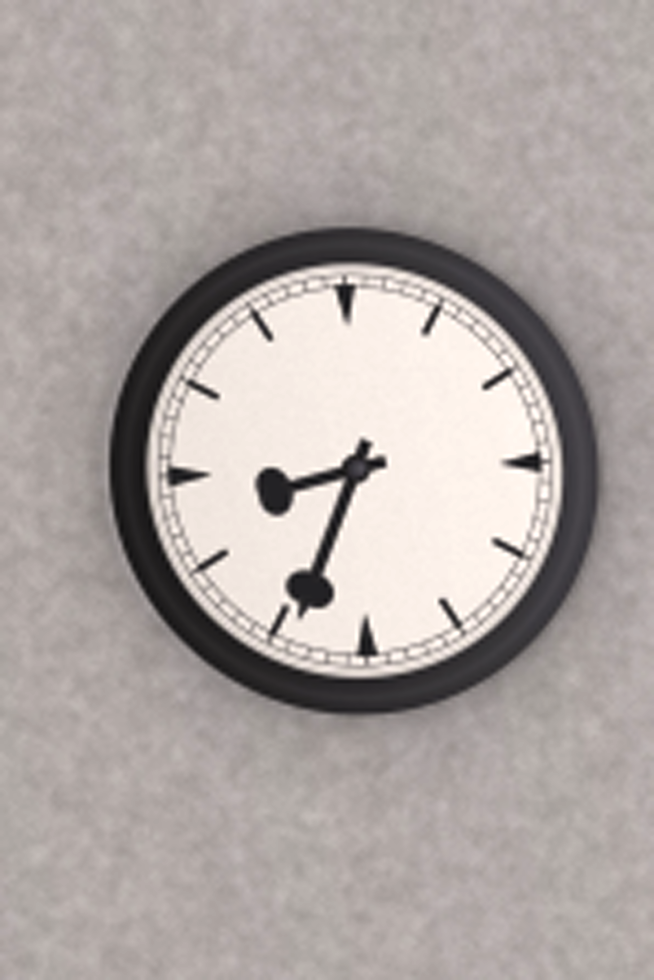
8:34
